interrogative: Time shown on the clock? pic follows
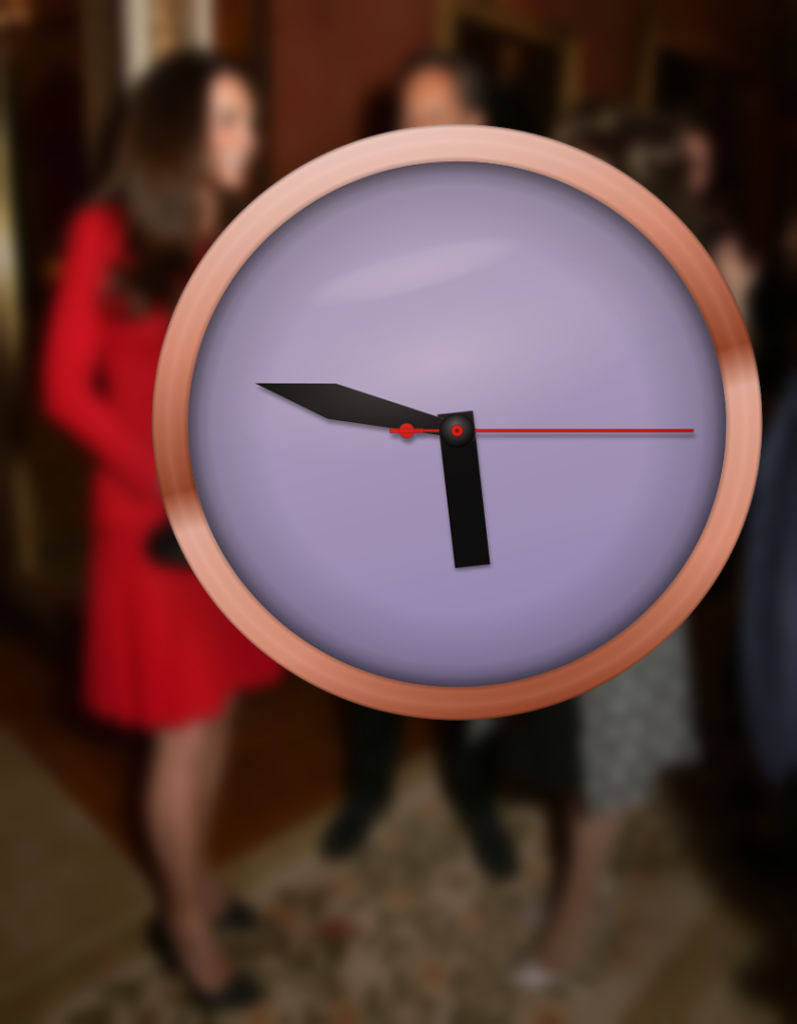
5:47:15
